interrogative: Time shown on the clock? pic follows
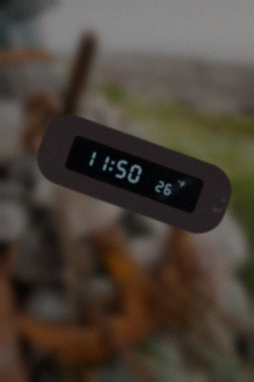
11:50
